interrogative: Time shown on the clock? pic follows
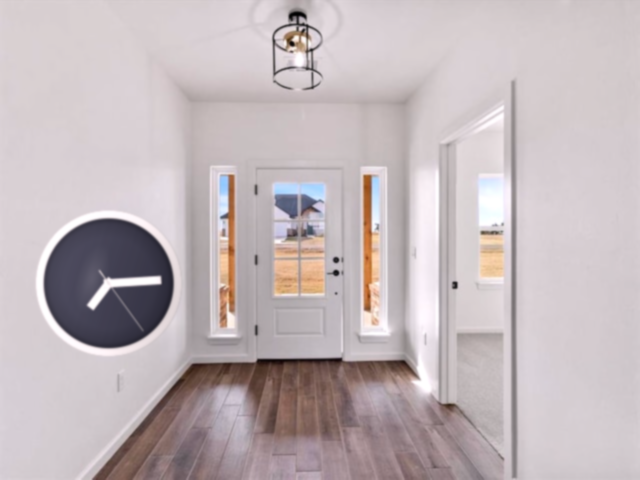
7:14:24
